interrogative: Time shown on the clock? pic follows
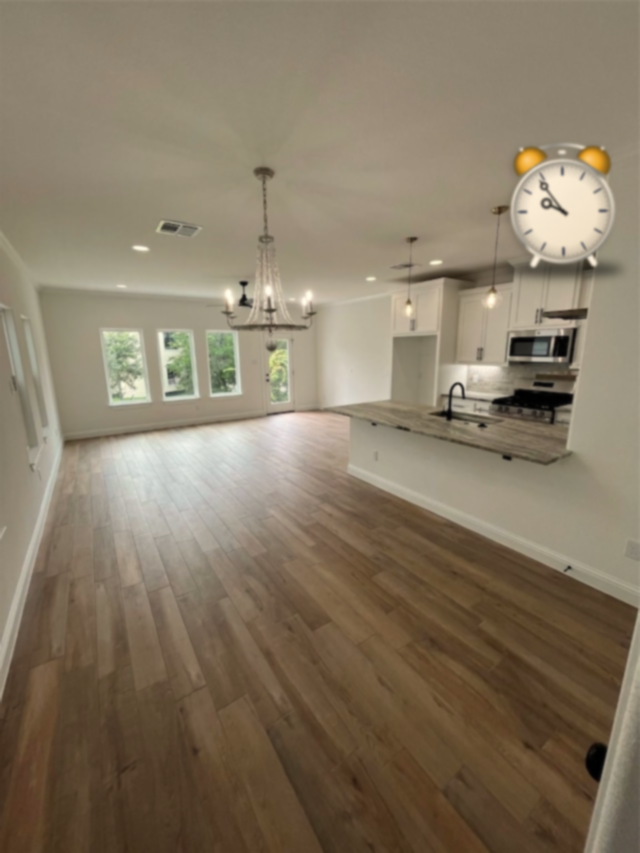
9:54
